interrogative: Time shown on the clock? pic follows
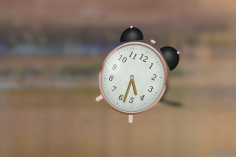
4:28
